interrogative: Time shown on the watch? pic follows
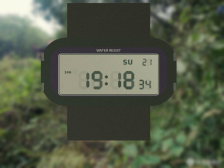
19:18:34
